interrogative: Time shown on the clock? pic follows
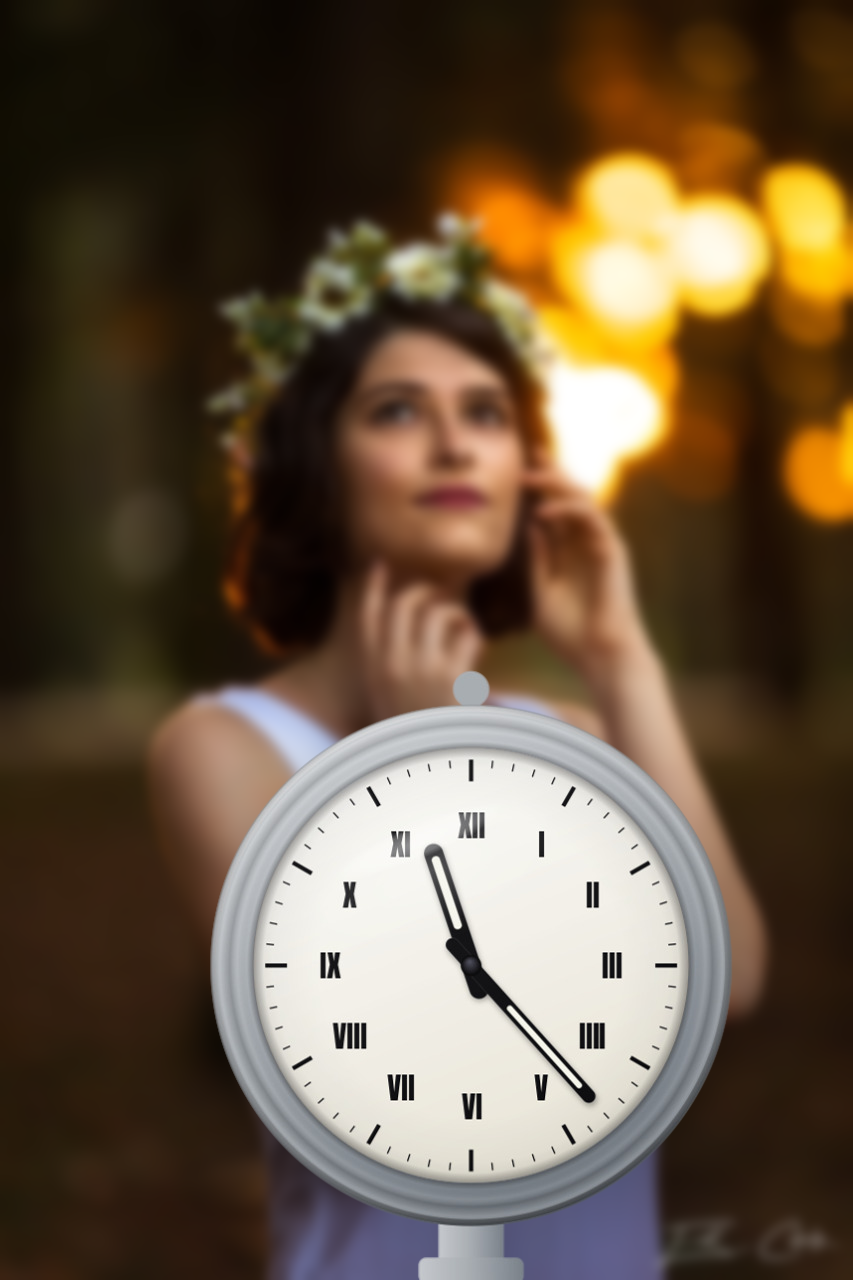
11:23
